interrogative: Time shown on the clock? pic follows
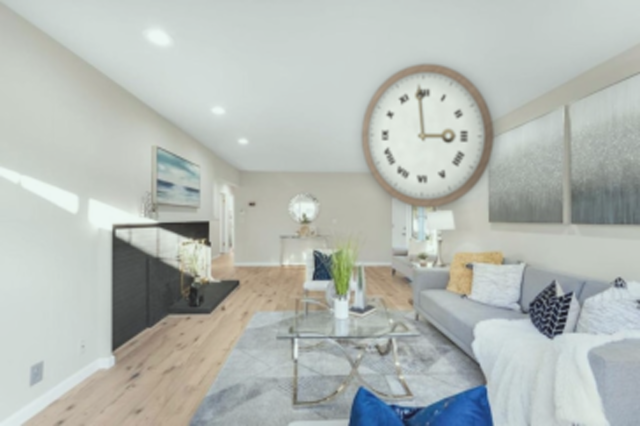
2:59
